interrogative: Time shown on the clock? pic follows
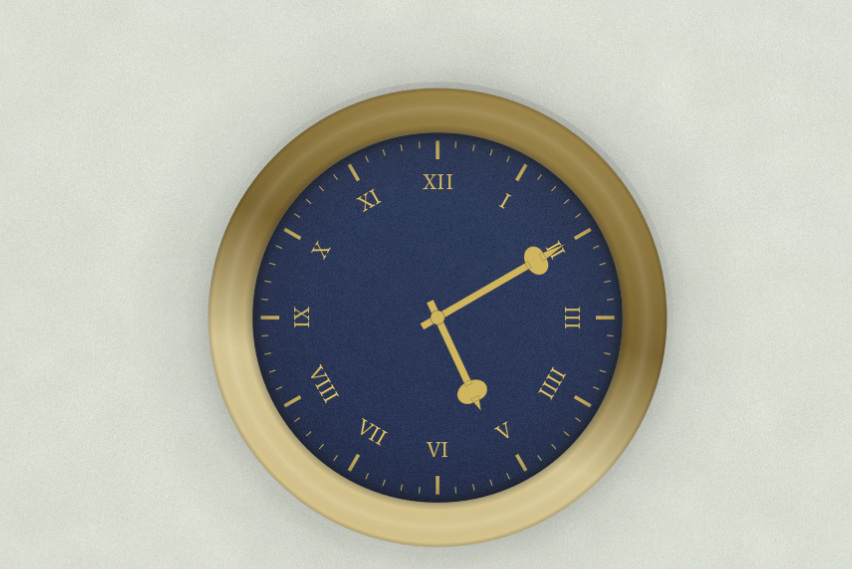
5:10
